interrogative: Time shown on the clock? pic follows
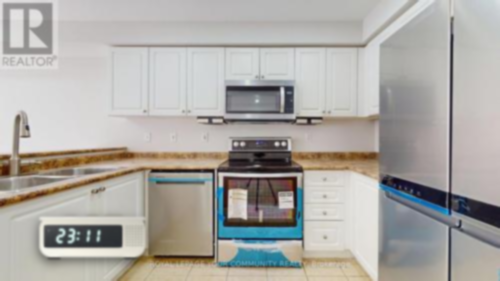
23:11
